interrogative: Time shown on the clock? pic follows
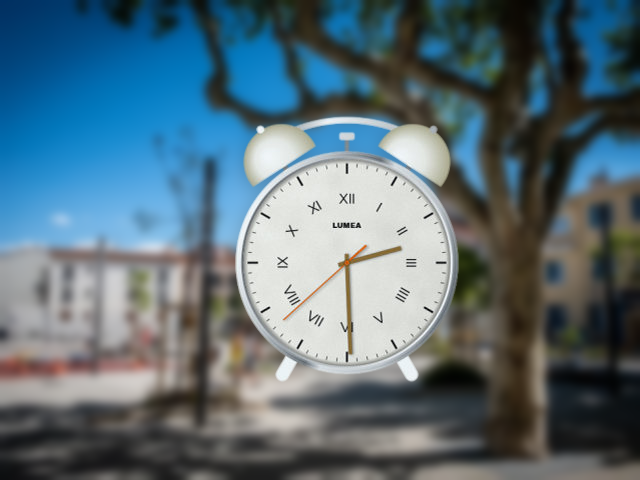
2:29:38
